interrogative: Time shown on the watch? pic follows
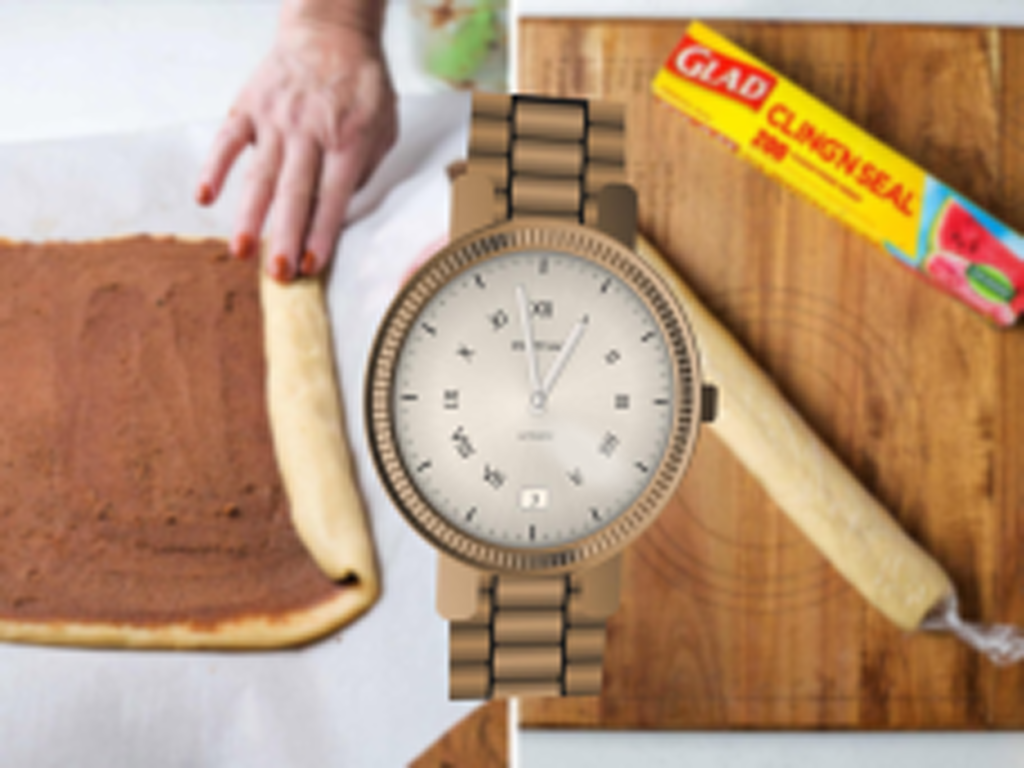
12:58
